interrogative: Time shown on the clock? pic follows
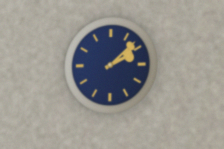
2:08
